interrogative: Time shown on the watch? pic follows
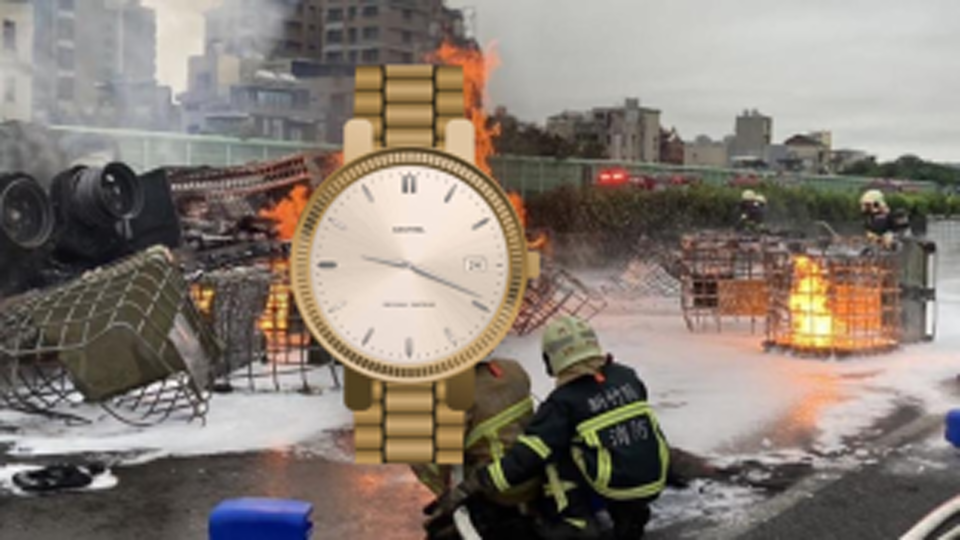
9:19
